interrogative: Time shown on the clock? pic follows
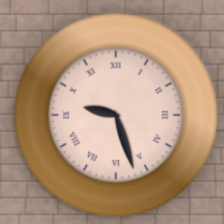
9:27
